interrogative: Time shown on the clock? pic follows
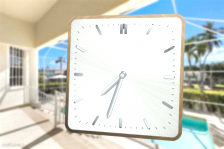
7:33
